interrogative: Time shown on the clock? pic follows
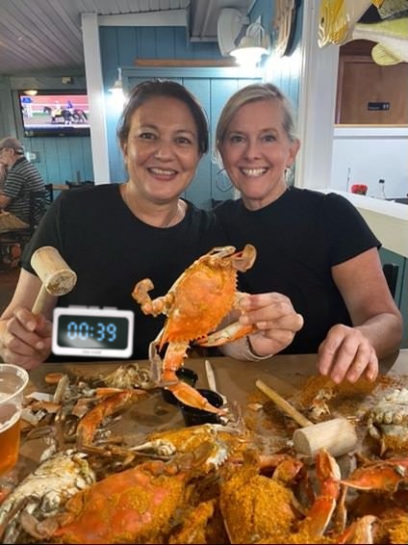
0:39
